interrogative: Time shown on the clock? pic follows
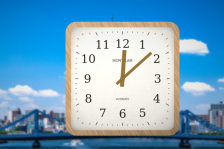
12:08
